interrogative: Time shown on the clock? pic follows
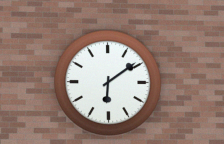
6:09
